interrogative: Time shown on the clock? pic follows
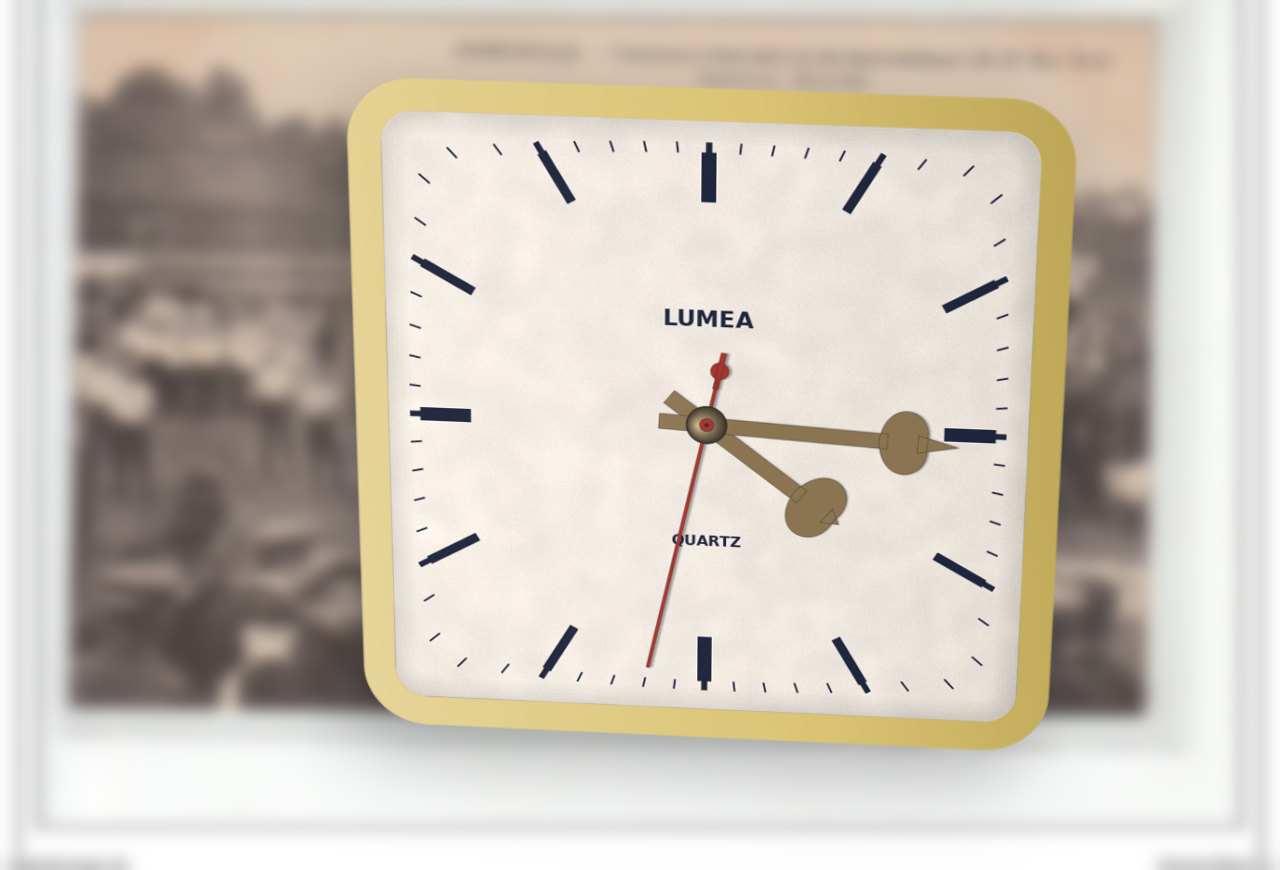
4:15:32
